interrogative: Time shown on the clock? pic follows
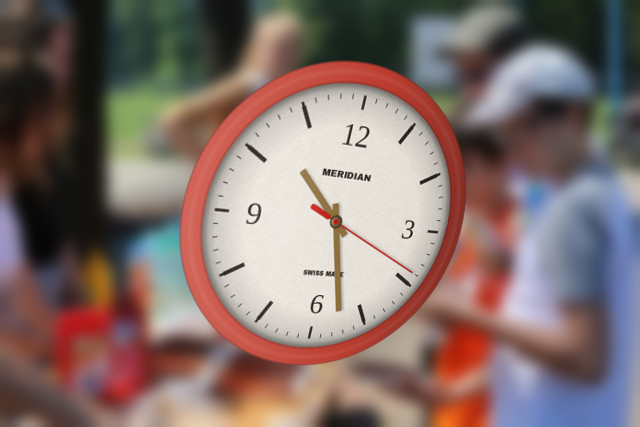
10:27:19
